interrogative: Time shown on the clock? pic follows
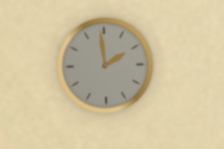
1:59
